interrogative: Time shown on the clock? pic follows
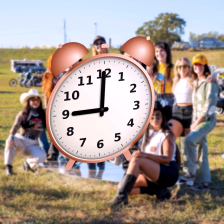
9:00
